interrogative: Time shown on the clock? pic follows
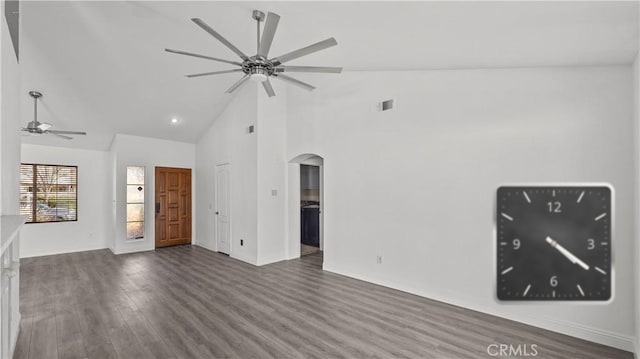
4:21
